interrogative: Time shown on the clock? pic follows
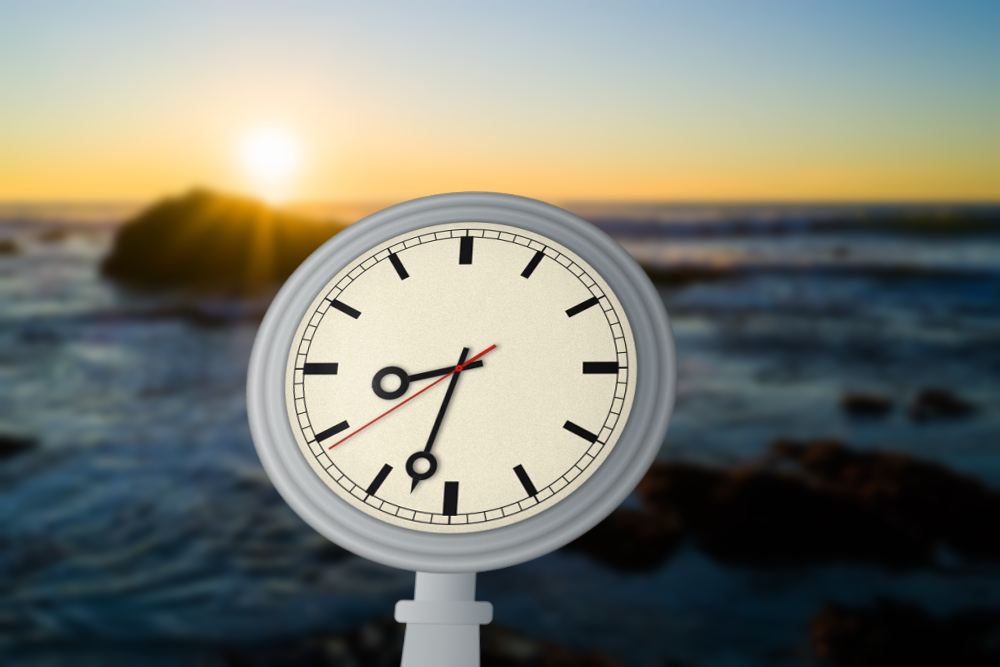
8:32:39
